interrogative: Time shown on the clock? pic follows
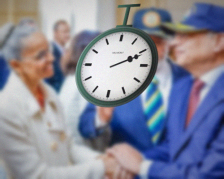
2:11
